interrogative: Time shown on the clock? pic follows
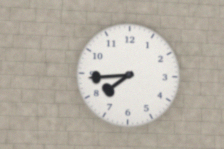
7:44
